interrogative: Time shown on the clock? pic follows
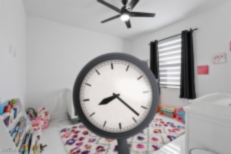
8:23
